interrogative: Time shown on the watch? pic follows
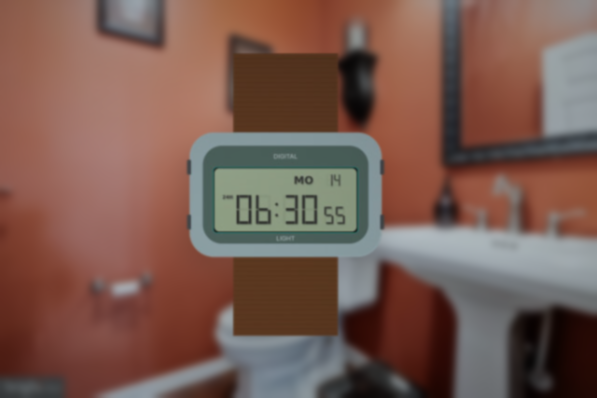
6:30:55
